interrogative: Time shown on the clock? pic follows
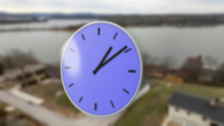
1:09
